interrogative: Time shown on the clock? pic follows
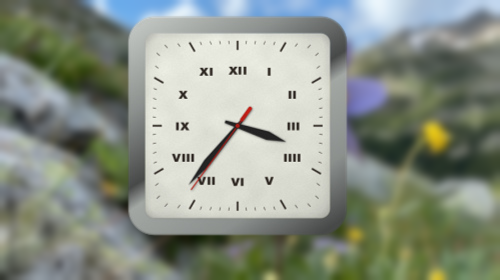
3:36:36
